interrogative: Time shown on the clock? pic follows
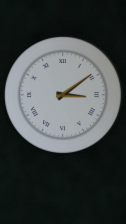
3:09
